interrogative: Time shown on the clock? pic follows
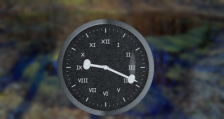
9:19
